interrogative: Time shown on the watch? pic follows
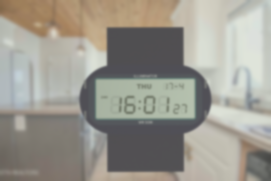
16:01
